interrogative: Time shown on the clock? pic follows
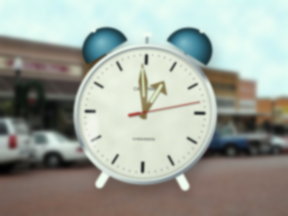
12:59:13
